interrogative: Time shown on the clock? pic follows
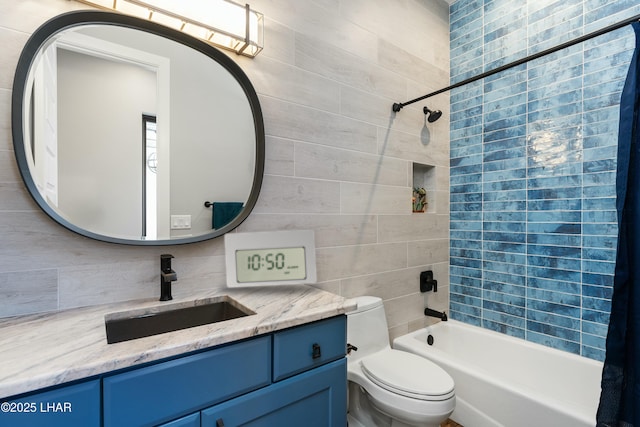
10:50
